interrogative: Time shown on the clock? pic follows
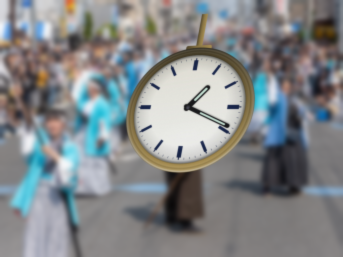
1:19
